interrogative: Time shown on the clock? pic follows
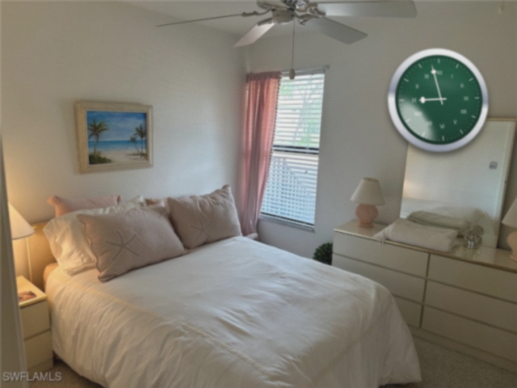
8:58
